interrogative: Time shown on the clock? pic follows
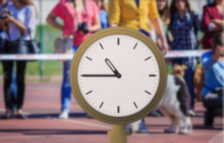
10:45
